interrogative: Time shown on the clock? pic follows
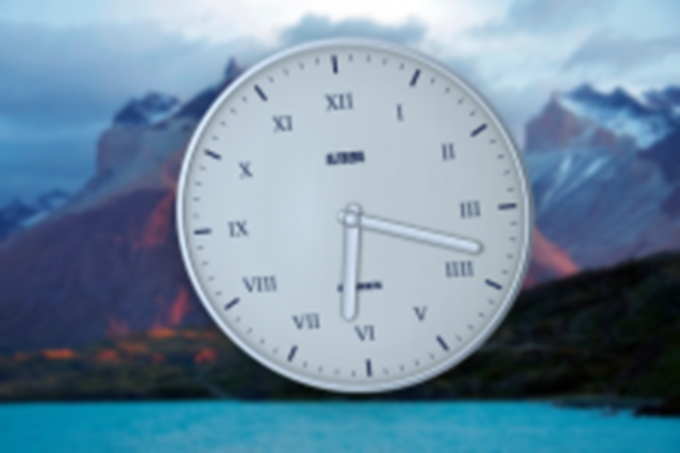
6:18
